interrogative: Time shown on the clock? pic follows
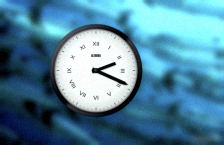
2:19
